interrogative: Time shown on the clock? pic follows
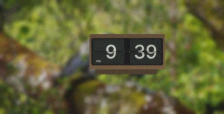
9:39
